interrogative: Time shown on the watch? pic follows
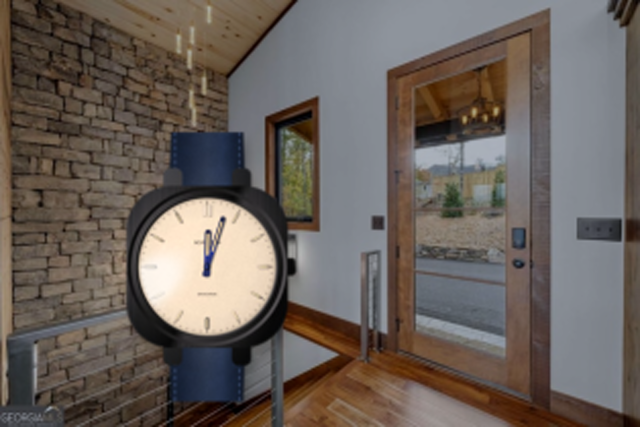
12:03
